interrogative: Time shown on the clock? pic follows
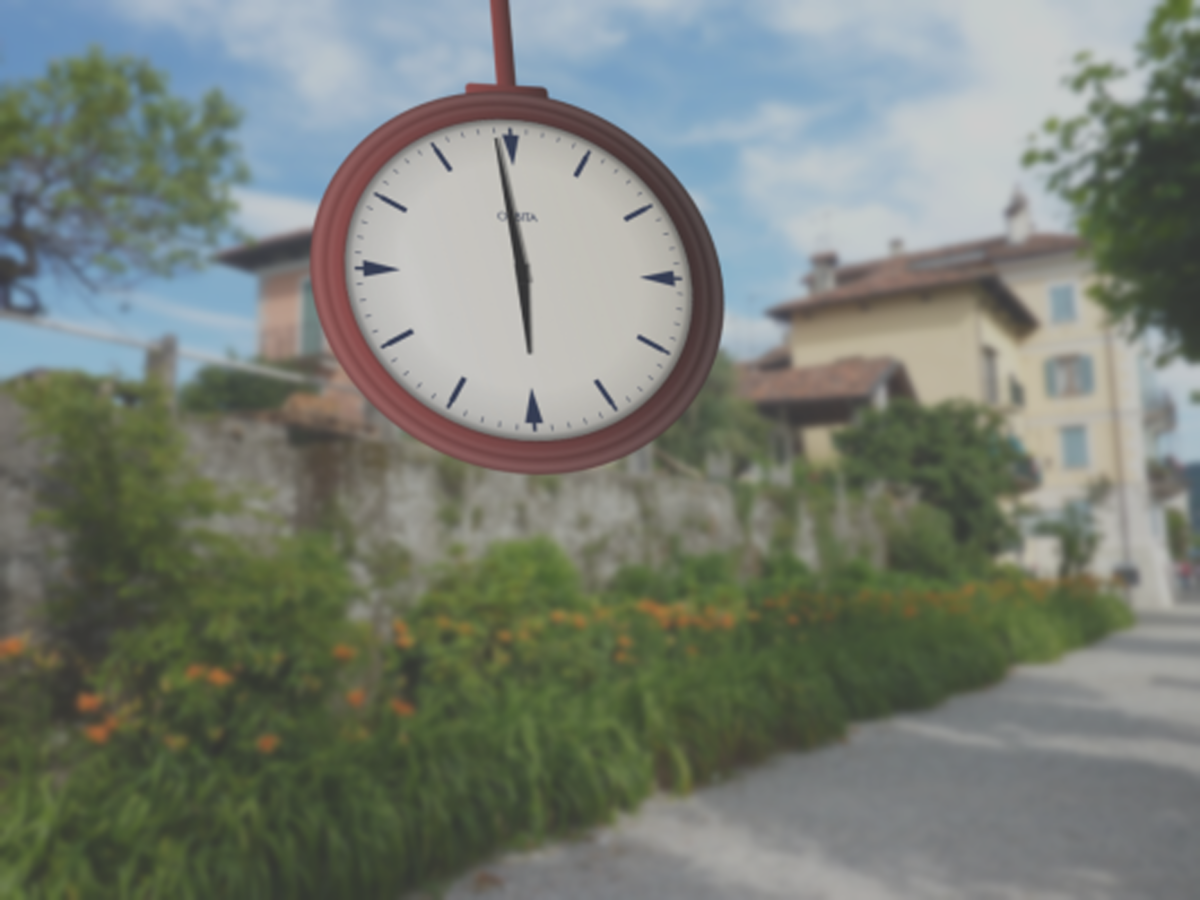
5:59
